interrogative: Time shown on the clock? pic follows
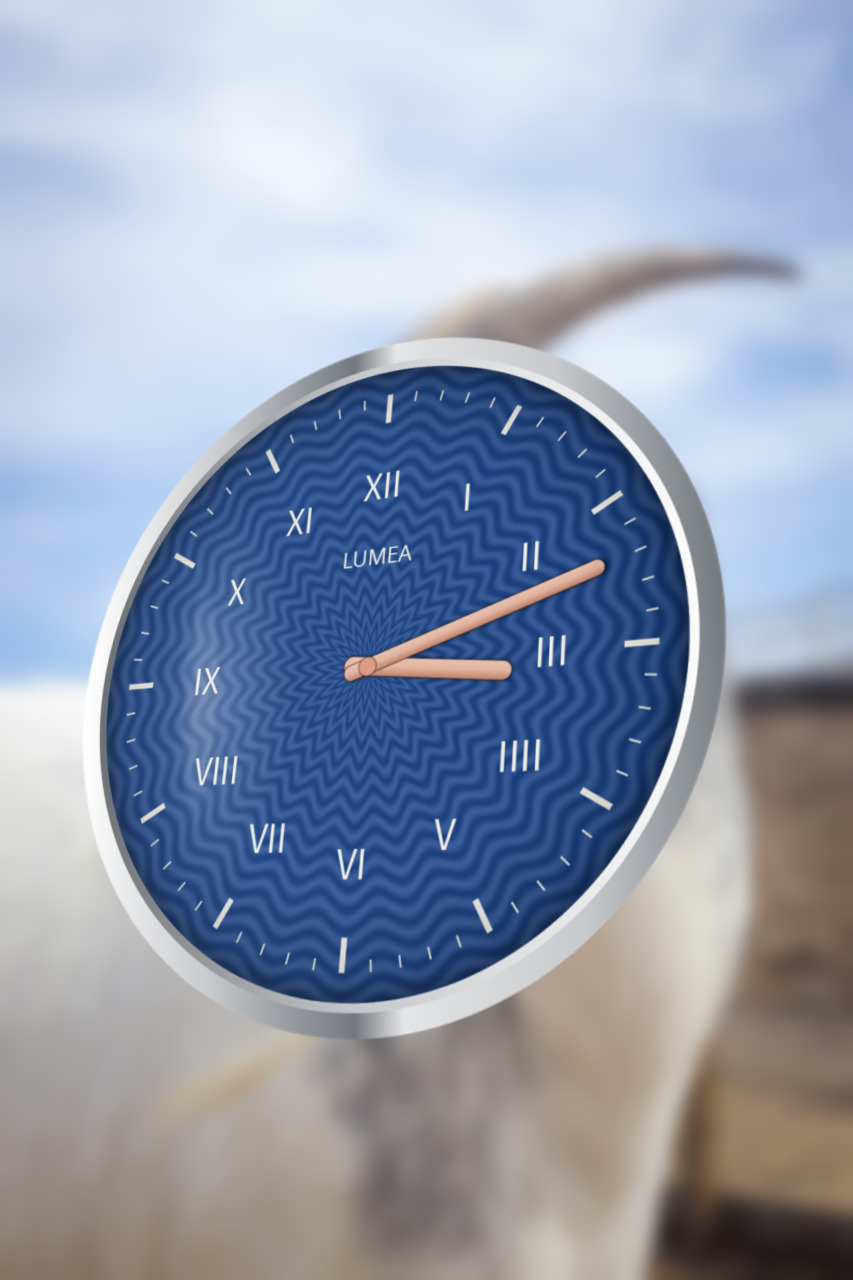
3:12
